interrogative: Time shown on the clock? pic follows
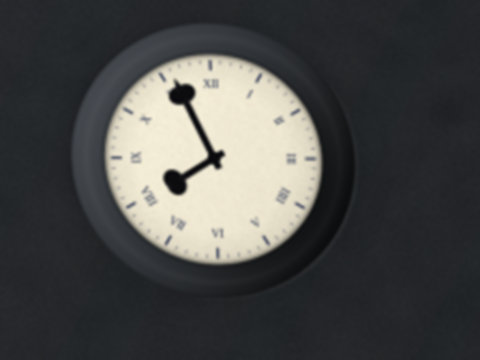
7:56
